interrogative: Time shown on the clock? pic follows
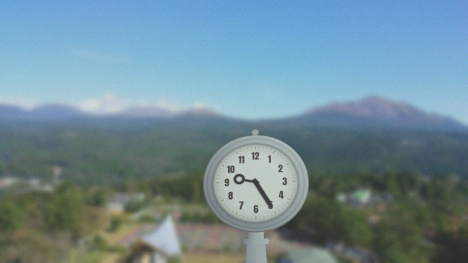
9:25
